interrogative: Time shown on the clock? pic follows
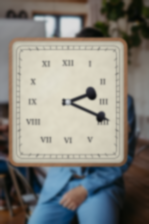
2:19
